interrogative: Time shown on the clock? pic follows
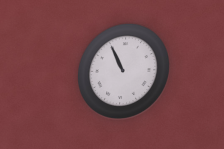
10:55
